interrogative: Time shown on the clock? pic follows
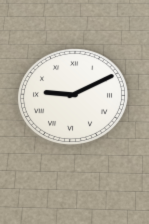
9:10
